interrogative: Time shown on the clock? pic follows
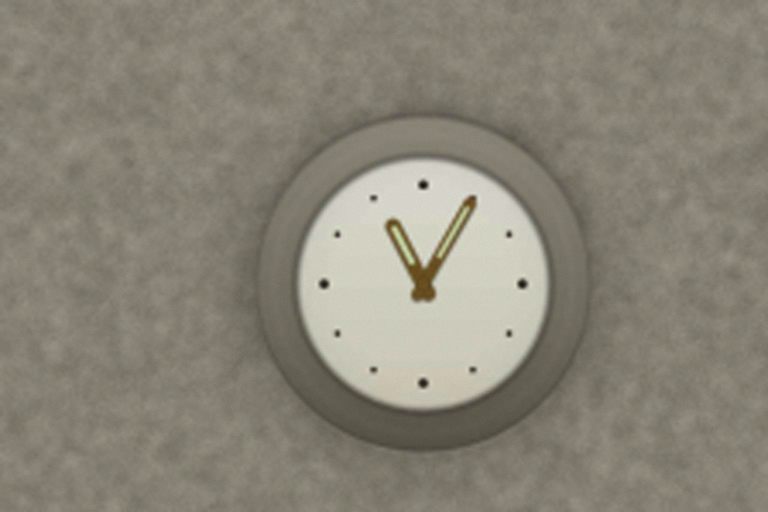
11:05
